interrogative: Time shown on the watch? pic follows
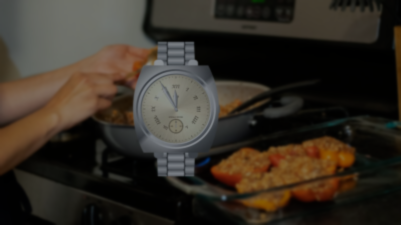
11:55
